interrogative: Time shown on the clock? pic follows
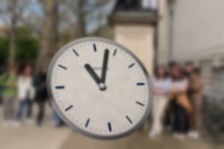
11:03
